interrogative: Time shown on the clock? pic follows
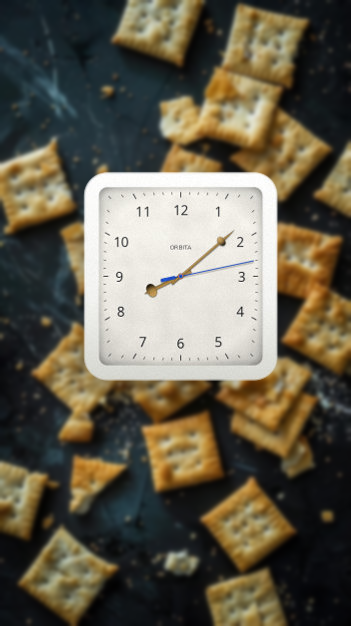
8:08:13
